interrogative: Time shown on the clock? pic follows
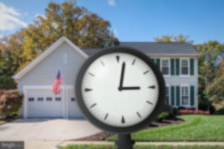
3:02
